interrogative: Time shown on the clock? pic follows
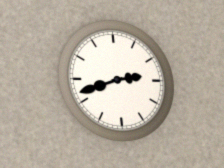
2:42
